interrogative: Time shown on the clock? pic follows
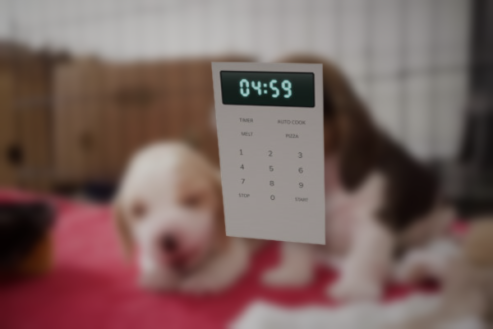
4:59
